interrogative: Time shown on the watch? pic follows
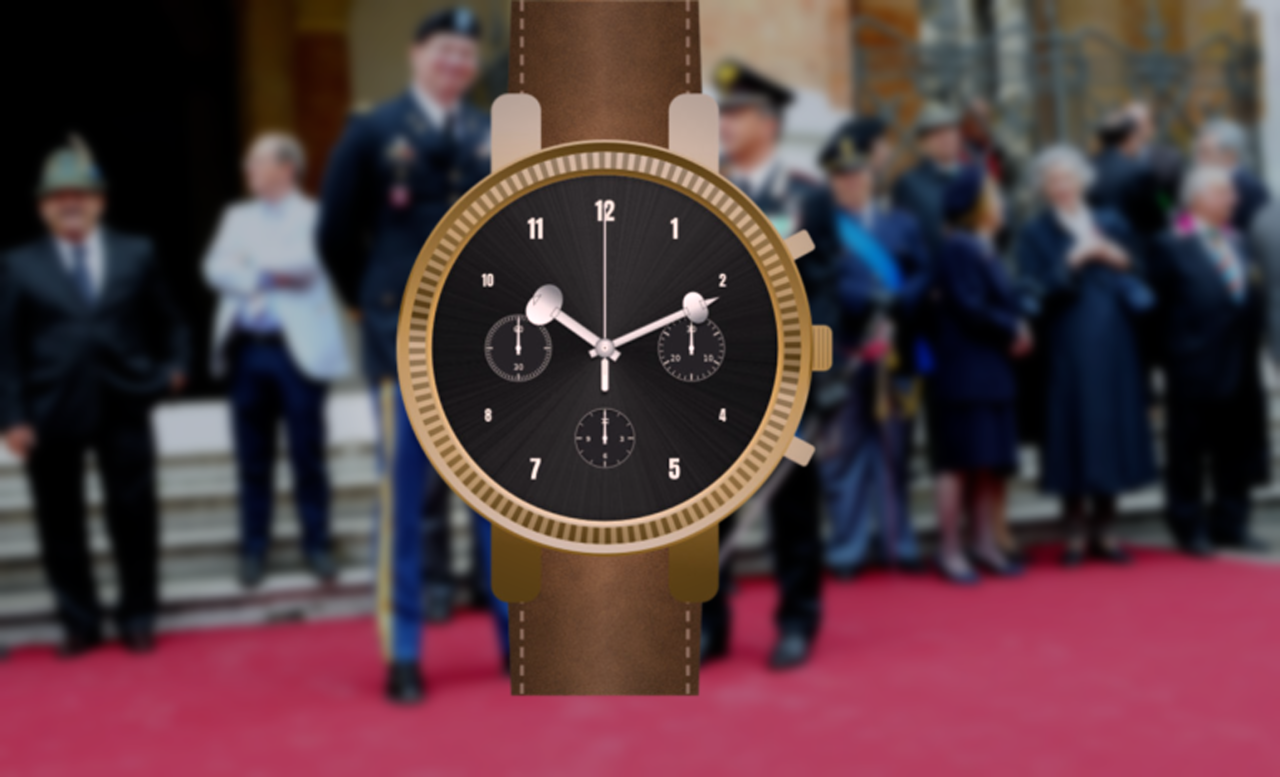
10:11
